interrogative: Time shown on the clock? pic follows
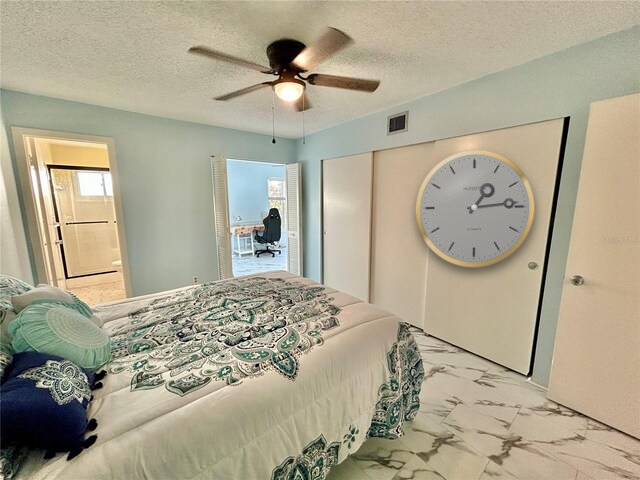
1:14
